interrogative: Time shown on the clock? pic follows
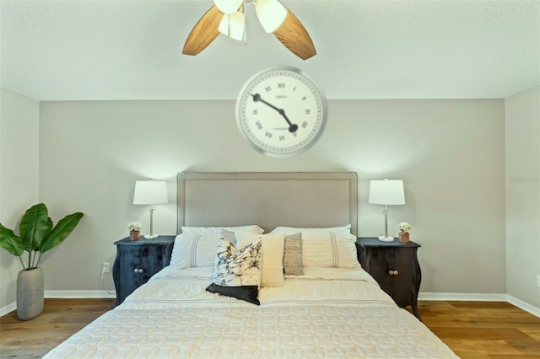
4:50
